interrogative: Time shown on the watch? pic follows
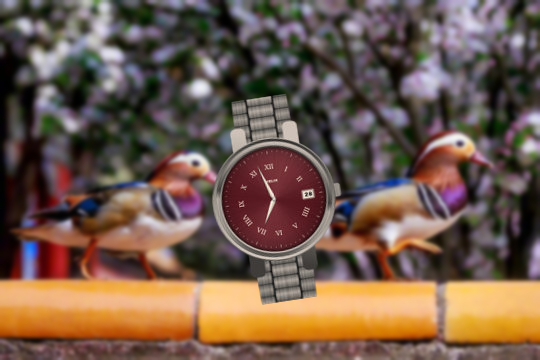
6:57
